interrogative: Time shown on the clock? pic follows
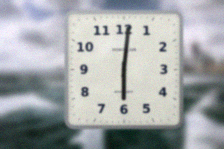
6:01
